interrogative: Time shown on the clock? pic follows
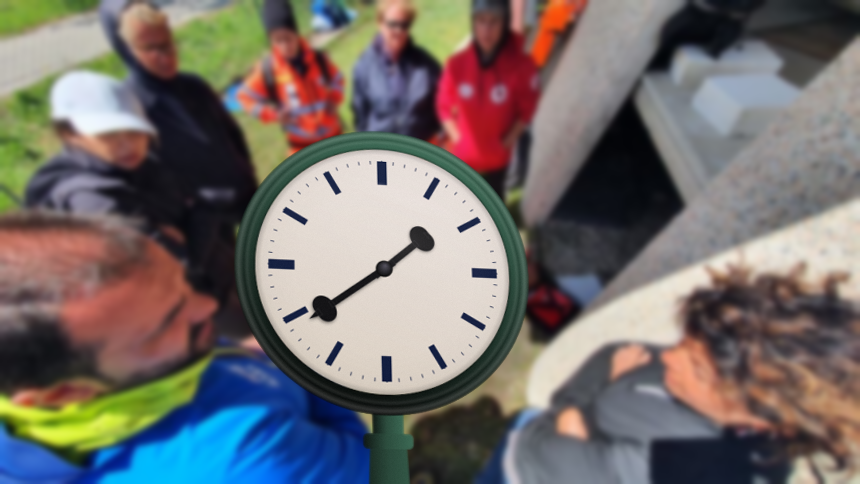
1:39
